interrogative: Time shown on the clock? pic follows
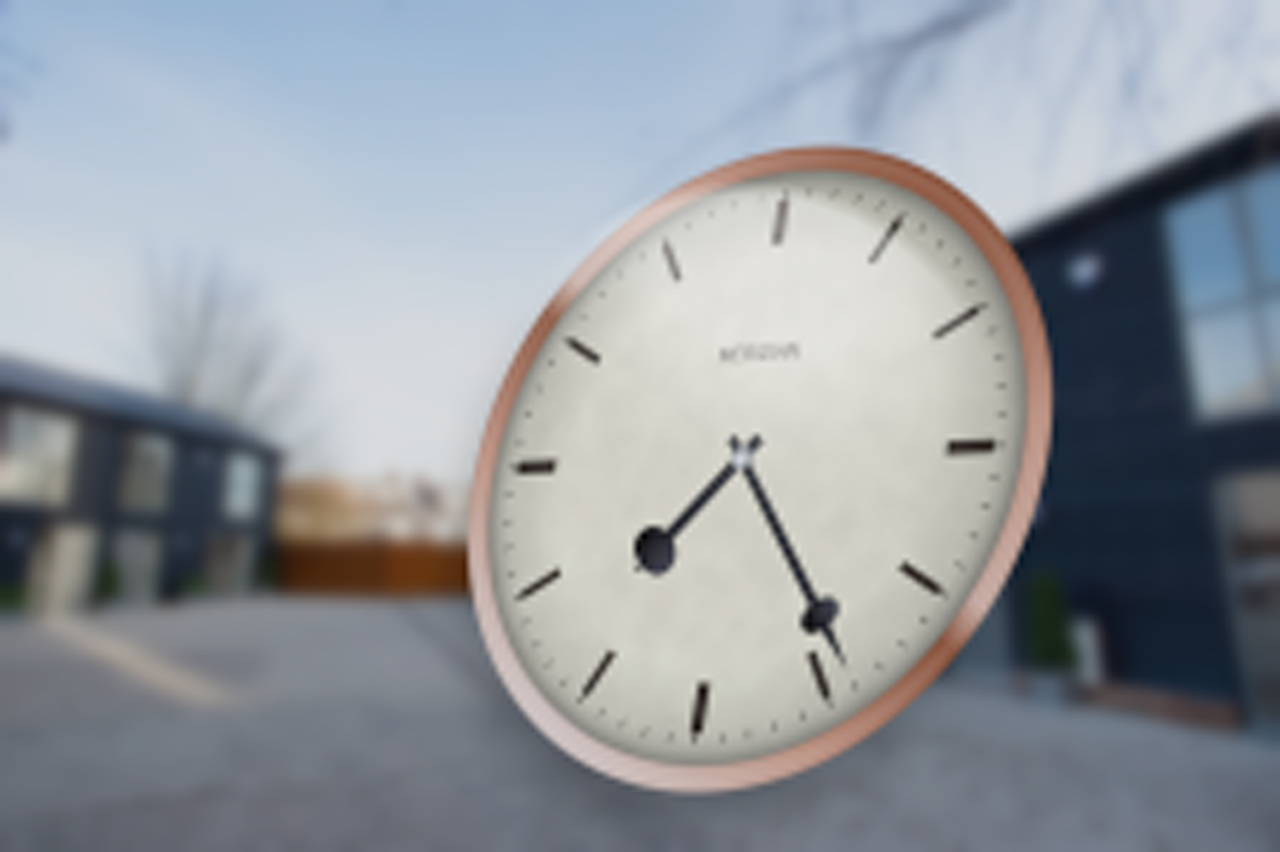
7:24
